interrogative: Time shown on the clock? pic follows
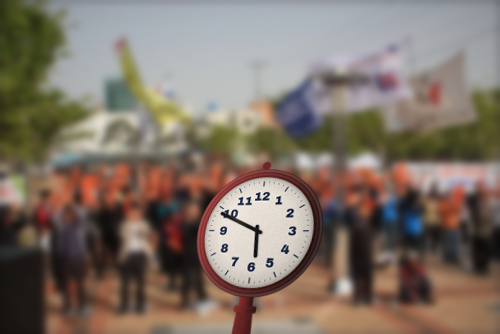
5:49
